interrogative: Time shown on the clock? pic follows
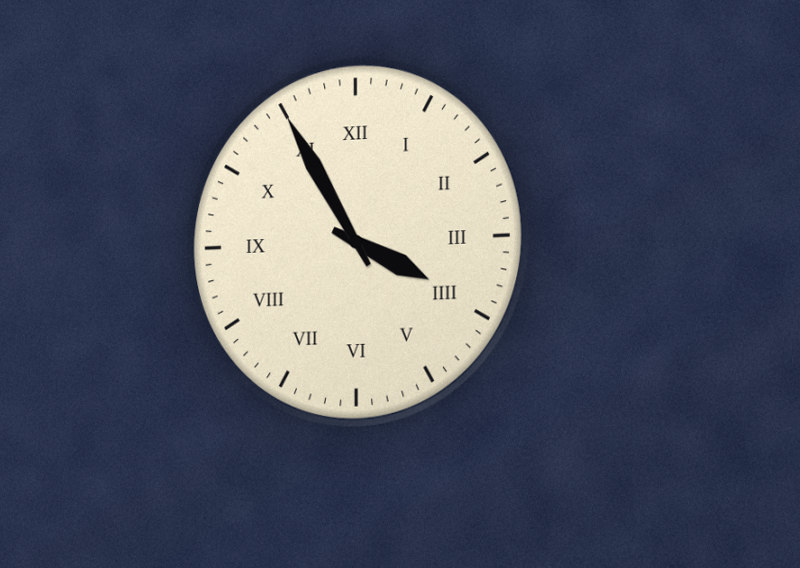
3:55
